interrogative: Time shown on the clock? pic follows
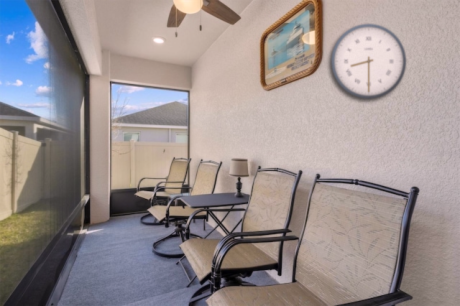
8:30
